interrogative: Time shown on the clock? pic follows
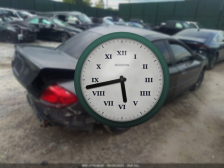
5:43
